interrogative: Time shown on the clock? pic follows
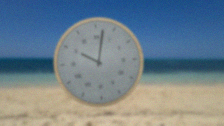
10:02
